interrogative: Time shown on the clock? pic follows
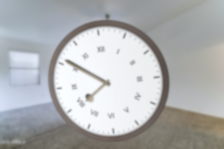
7:51
